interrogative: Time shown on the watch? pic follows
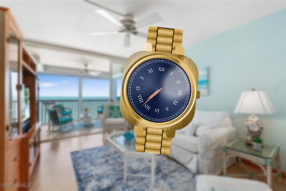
7:37
